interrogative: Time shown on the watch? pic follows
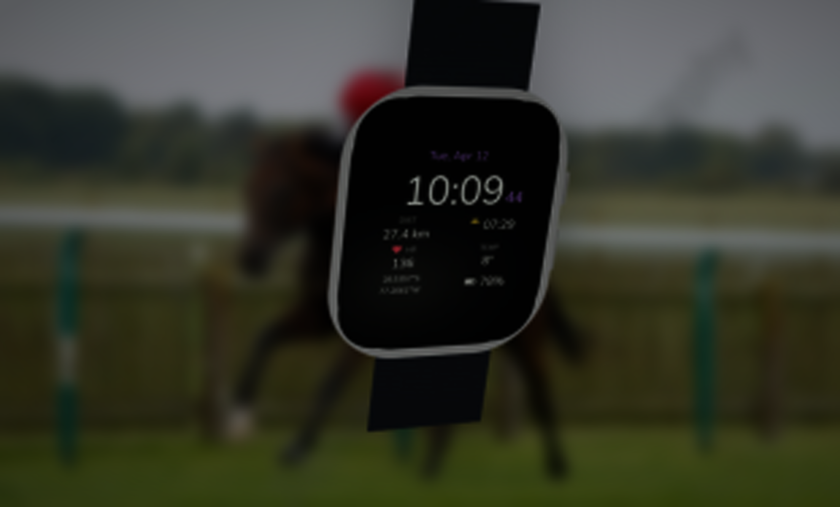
10:09
